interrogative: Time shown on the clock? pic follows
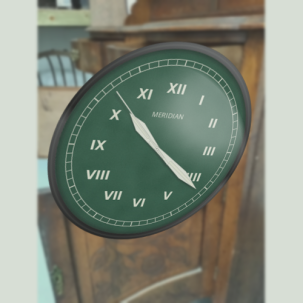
10:20:52
